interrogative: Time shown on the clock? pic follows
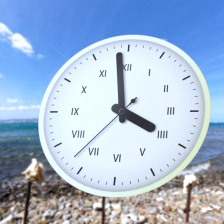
3:58:37
